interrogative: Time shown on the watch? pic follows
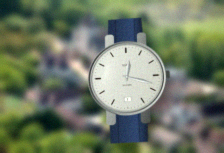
12:18
